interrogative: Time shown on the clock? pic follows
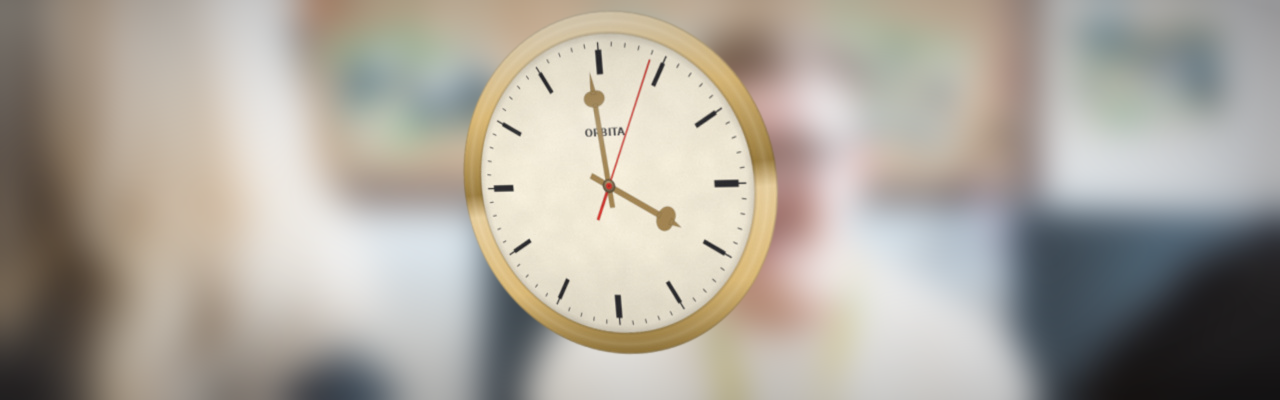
3:59:04
